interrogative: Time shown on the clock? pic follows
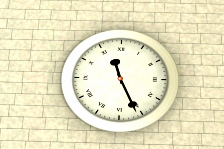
11:26
